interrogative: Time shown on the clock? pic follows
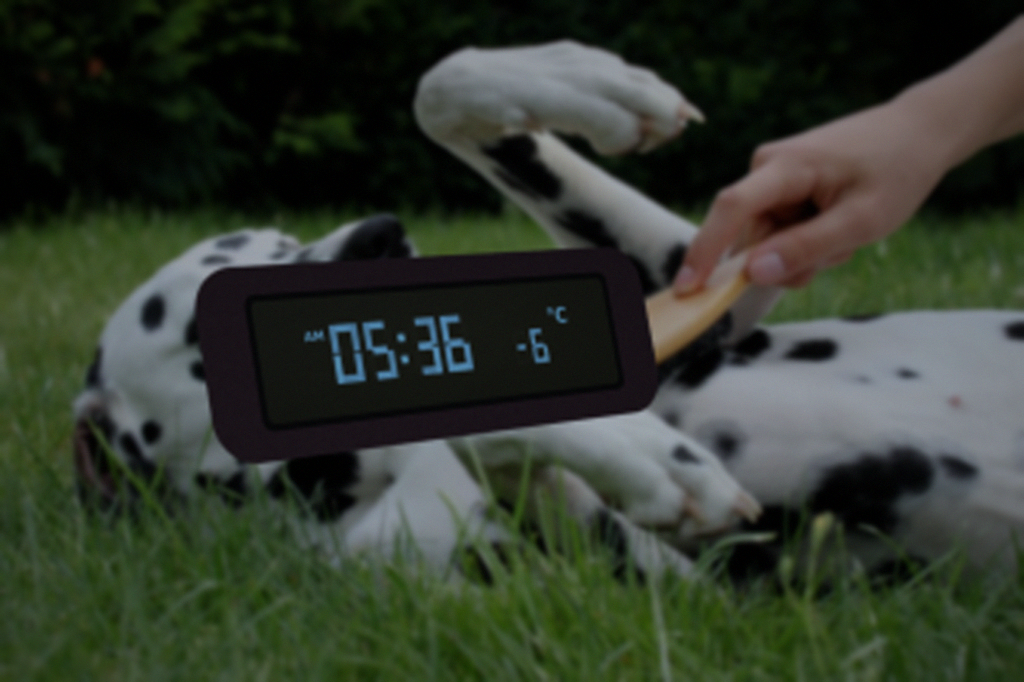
5:36
